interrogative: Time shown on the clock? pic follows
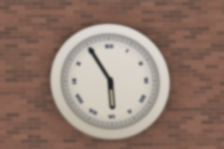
5:55
